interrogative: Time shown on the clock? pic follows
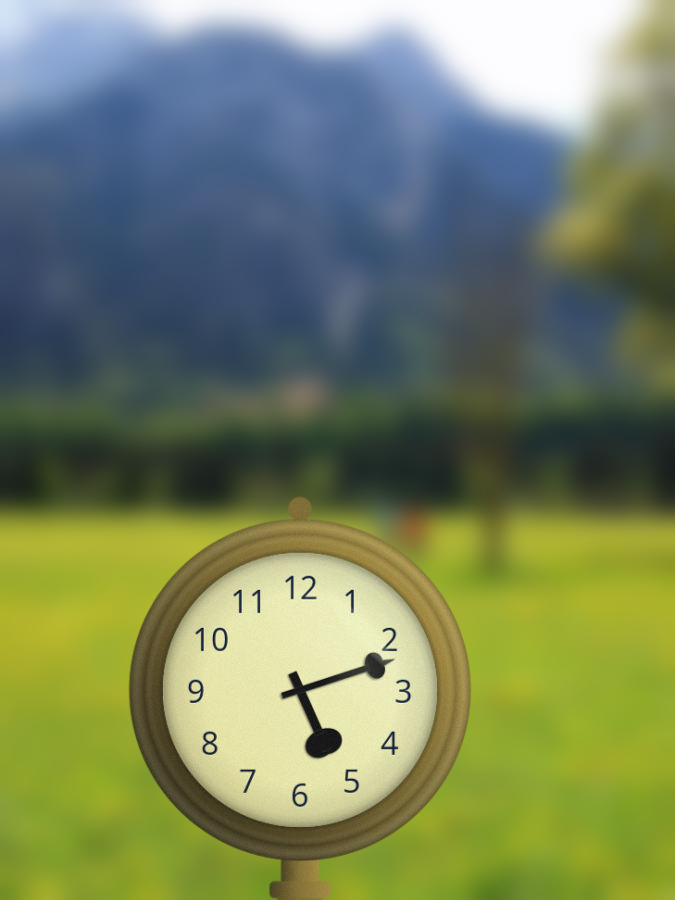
5:12
